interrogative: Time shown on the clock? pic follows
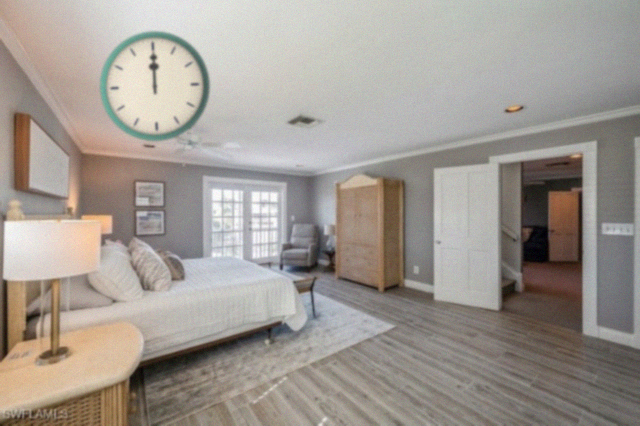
12:00
